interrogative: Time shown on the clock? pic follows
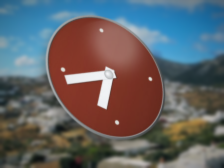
6:43
